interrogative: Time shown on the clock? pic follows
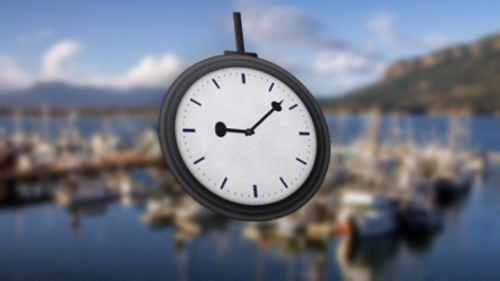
9:08
